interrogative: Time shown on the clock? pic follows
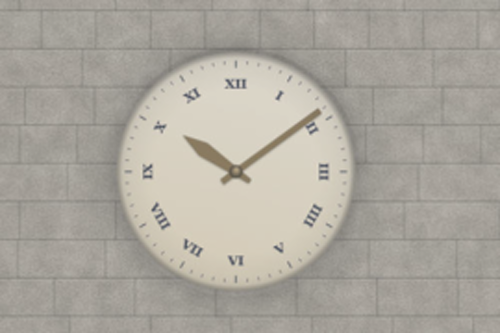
10:09
